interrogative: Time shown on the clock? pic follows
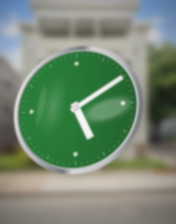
5:10
